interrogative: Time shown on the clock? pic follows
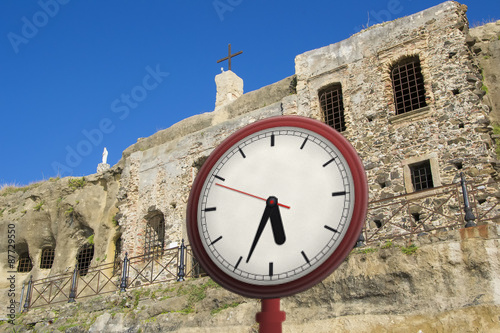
5:33:49
